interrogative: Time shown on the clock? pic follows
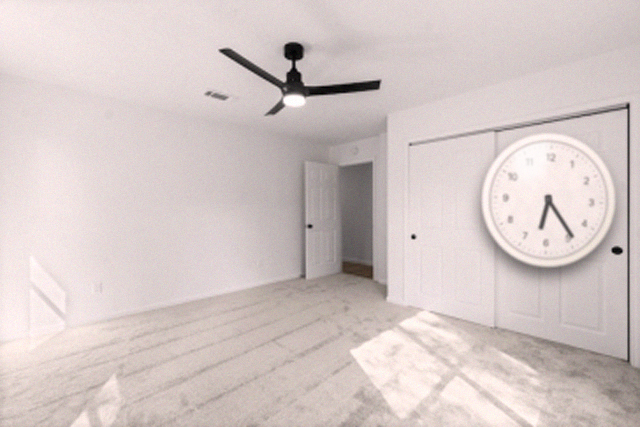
6:24
